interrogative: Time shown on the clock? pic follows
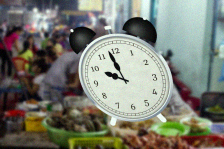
9:58
